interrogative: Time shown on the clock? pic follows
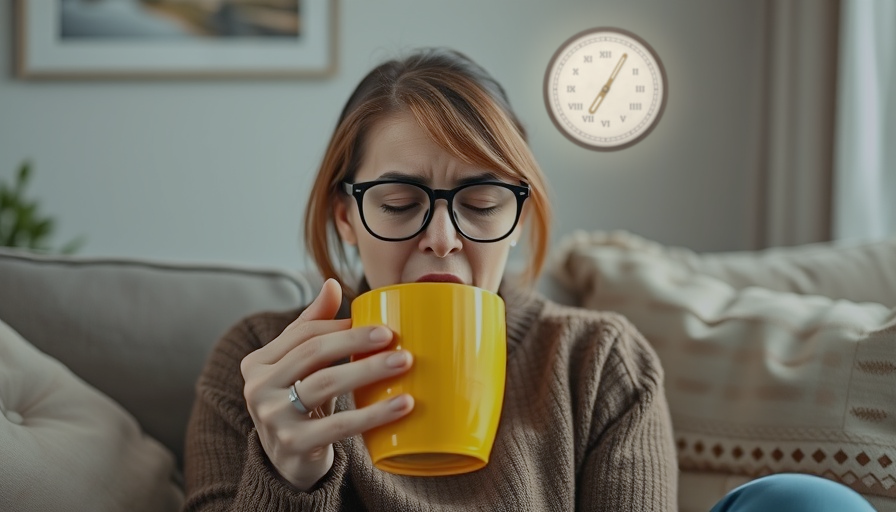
7:05
